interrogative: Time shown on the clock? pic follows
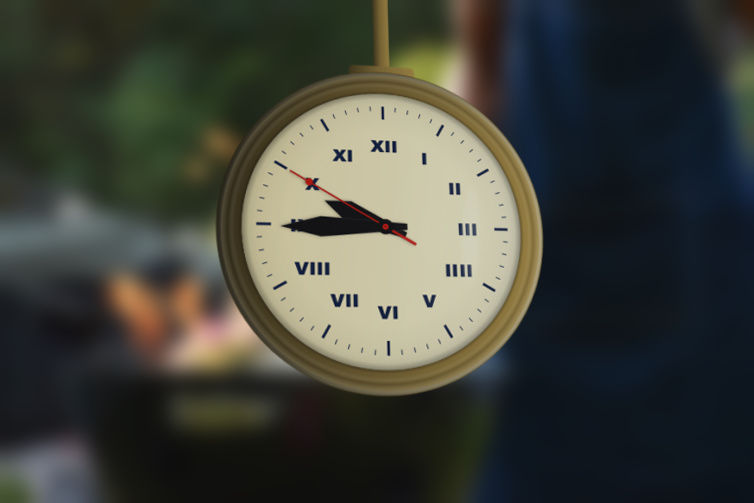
9:44:50
